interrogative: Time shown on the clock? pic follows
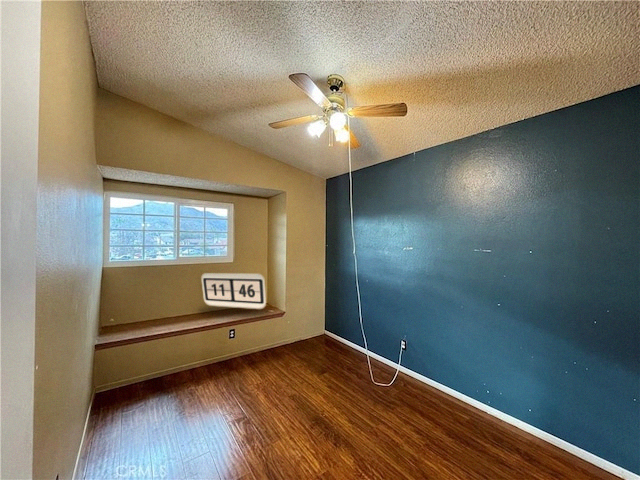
11:46
